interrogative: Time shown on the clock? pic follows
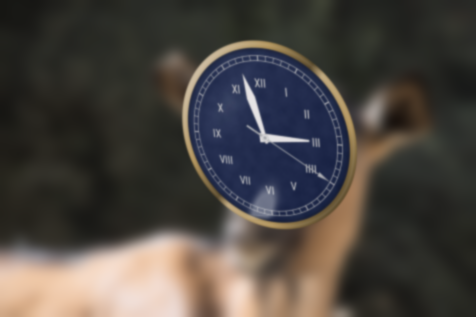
2:57:20
